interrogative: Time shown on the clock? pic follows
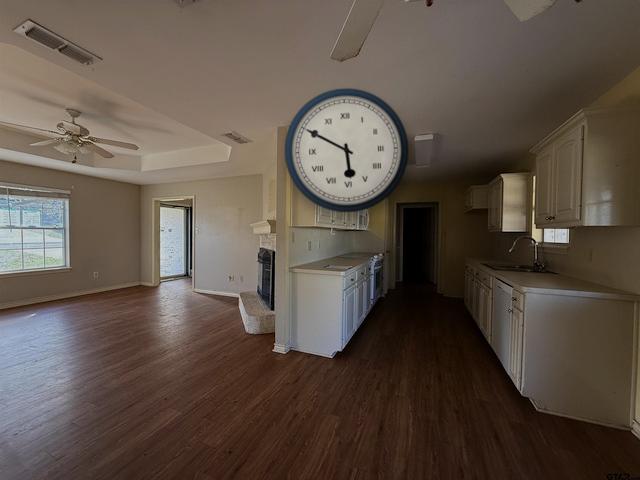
5:50
